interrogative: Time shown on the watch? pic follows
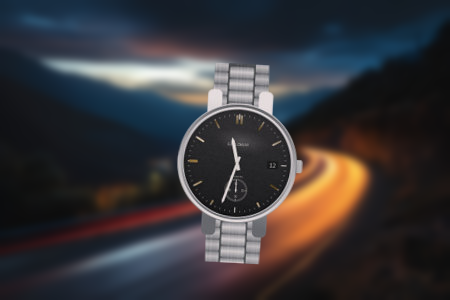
11:33
